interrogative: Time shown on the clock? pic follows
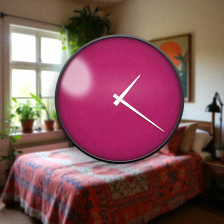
1:21
